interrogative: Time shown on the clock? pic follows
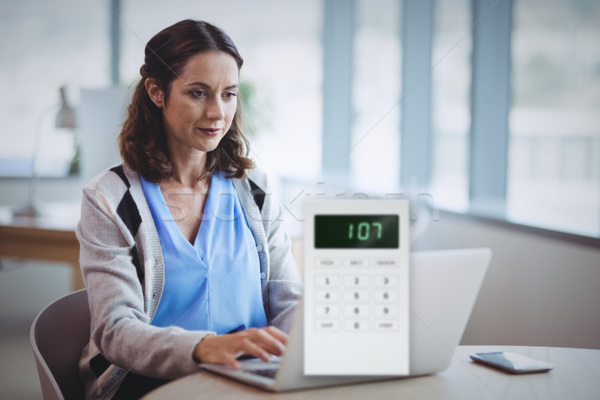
1:07
